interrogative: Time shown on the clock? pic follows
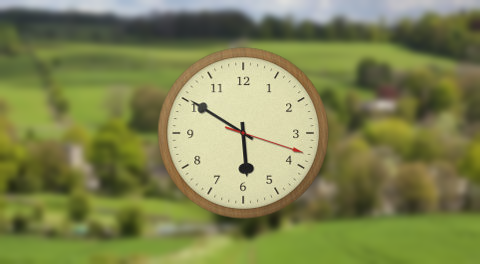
5:50:18
